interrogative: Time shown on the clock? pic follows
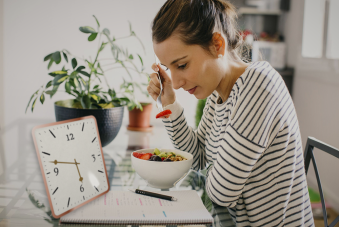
5:48
